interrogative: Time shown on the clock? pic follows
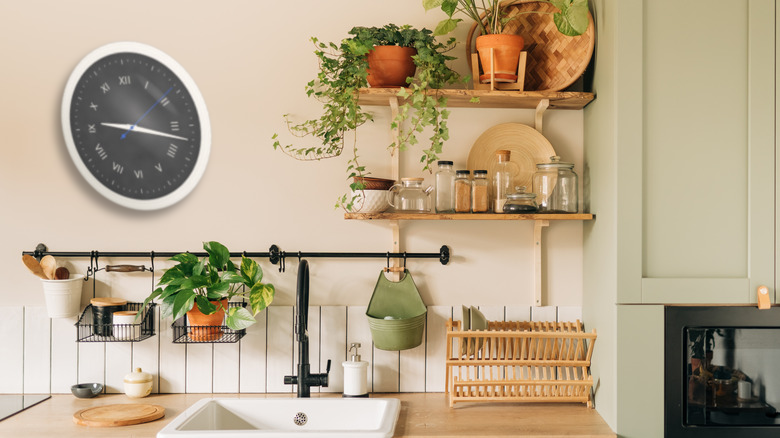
9:17:09
